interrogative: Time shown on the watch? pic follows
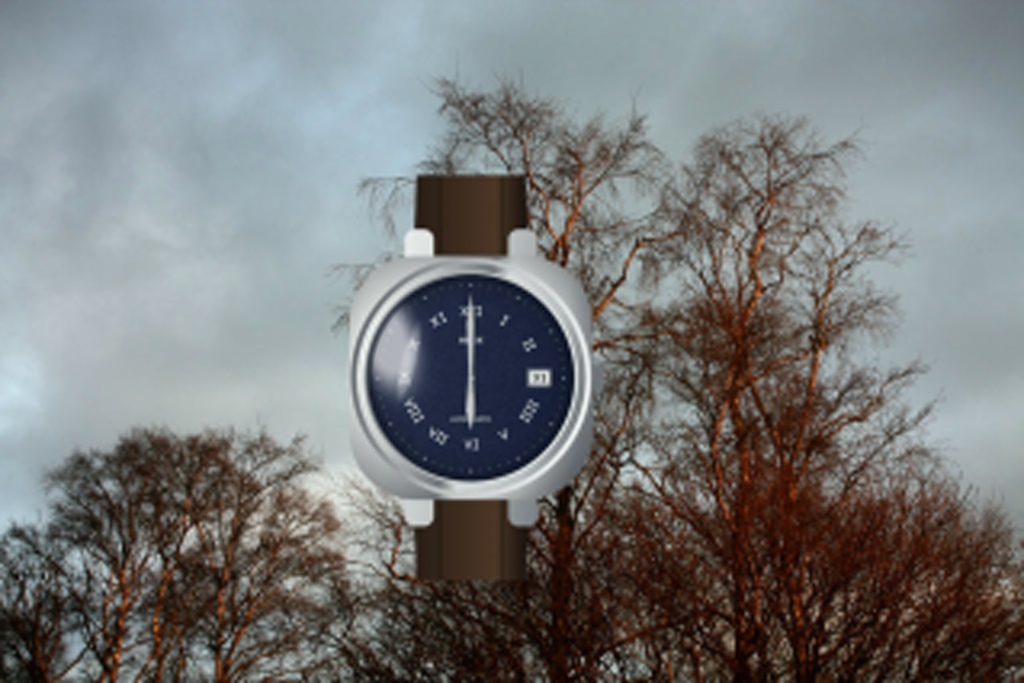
6:00
